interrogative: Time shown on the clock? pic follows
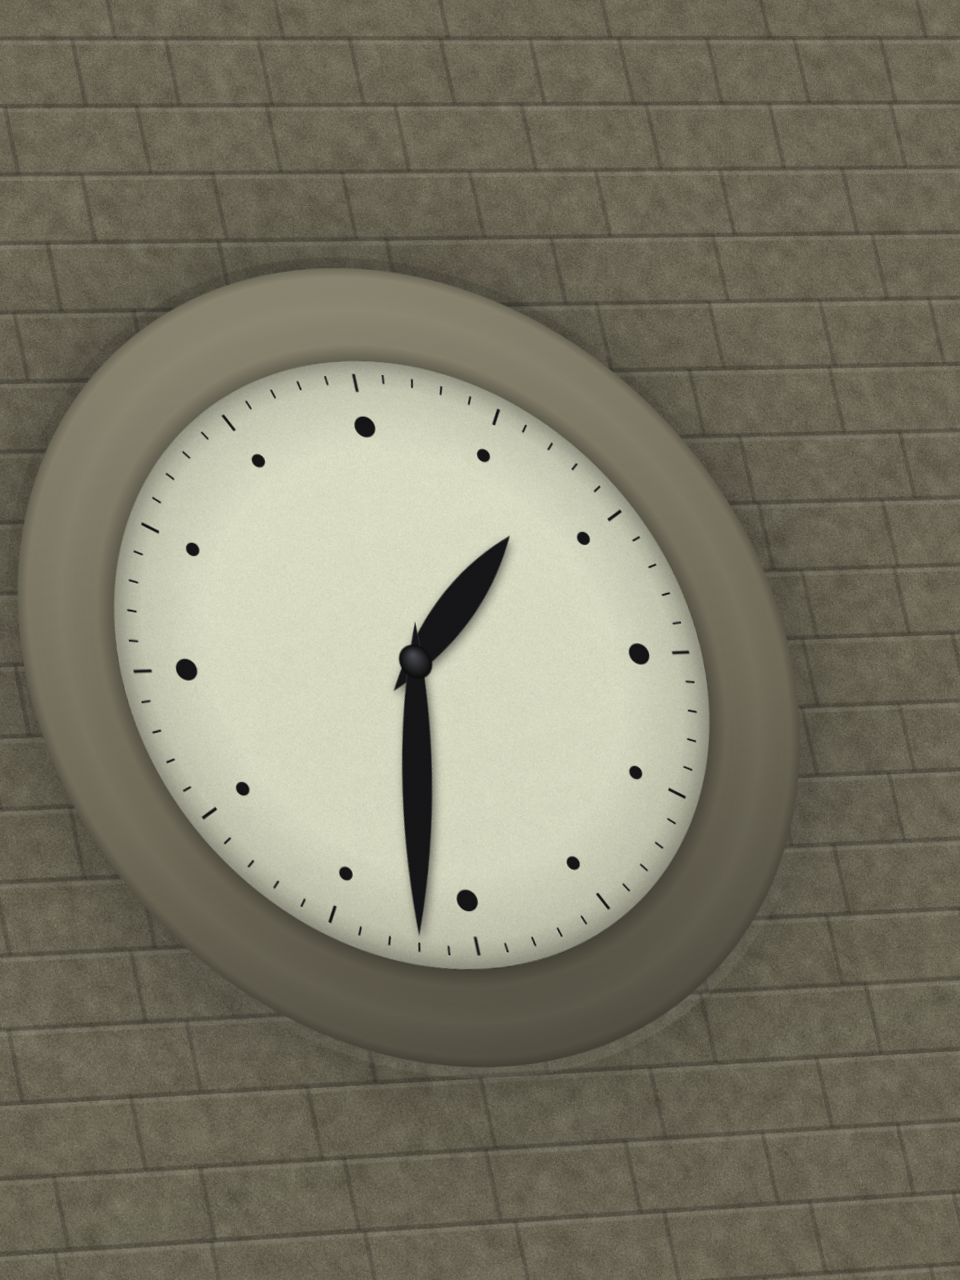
1:32
